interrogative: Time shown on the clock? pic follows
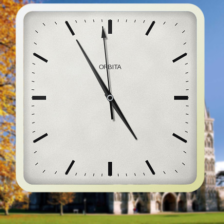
4:54:59
